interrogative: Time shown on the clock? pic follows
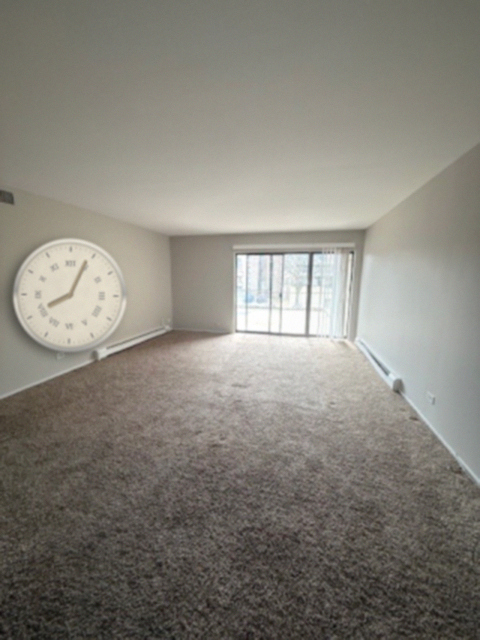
8:04
